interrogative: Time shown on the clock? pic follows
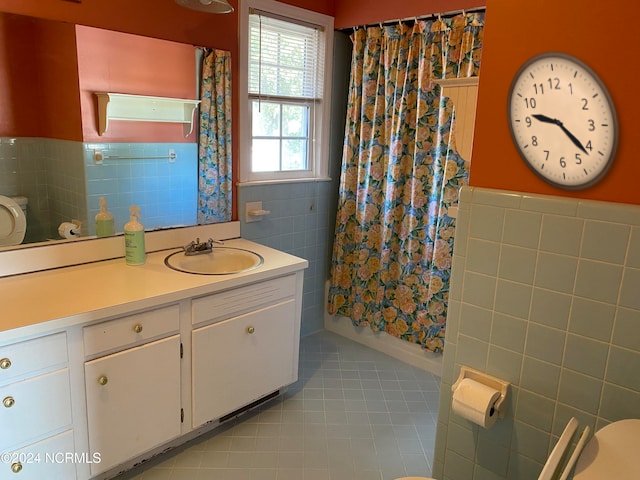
9:22
